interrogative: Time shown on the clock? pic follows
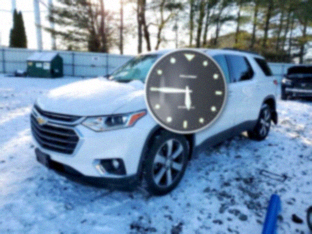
5:45
